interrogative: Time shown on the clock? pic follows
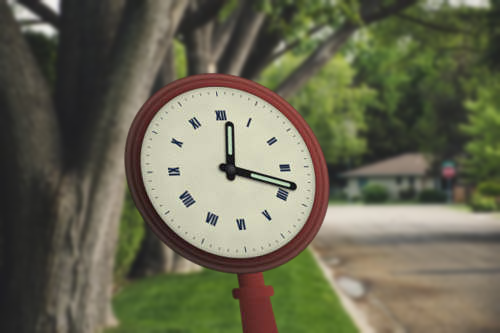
12:18
